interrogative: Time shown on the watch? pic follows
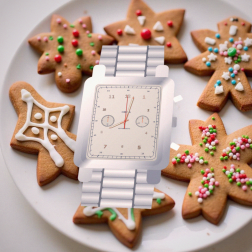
8:02
